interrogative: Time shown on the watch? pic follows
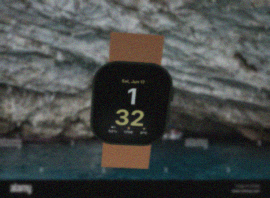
1:32
